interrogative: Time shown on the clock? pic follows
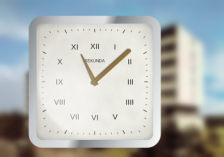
11:08
